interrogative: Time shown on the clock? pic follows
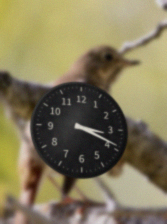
3:19
